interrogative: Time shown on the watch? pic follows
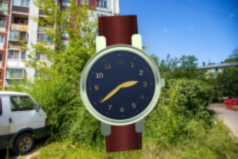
2:39
